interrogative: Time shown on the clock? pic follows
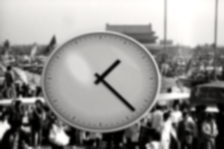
1:23
